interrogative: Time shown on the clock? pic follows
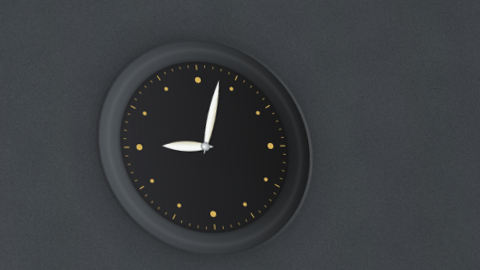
9:03
